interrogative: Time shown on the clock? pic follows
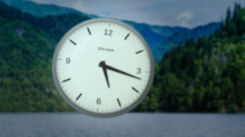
5:17
